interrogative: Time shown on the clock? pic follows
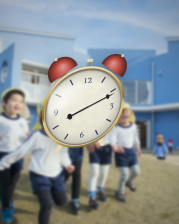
8:11
